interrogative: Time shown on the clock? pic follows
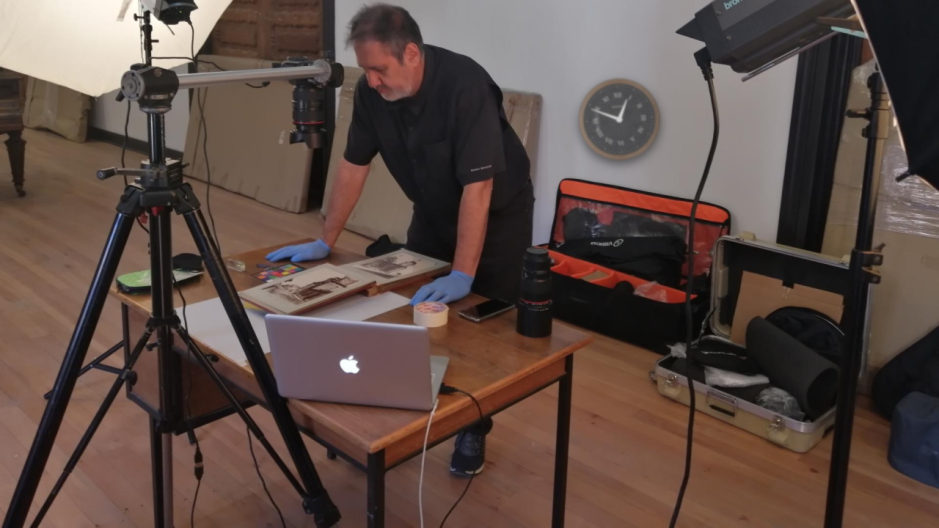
12:49
